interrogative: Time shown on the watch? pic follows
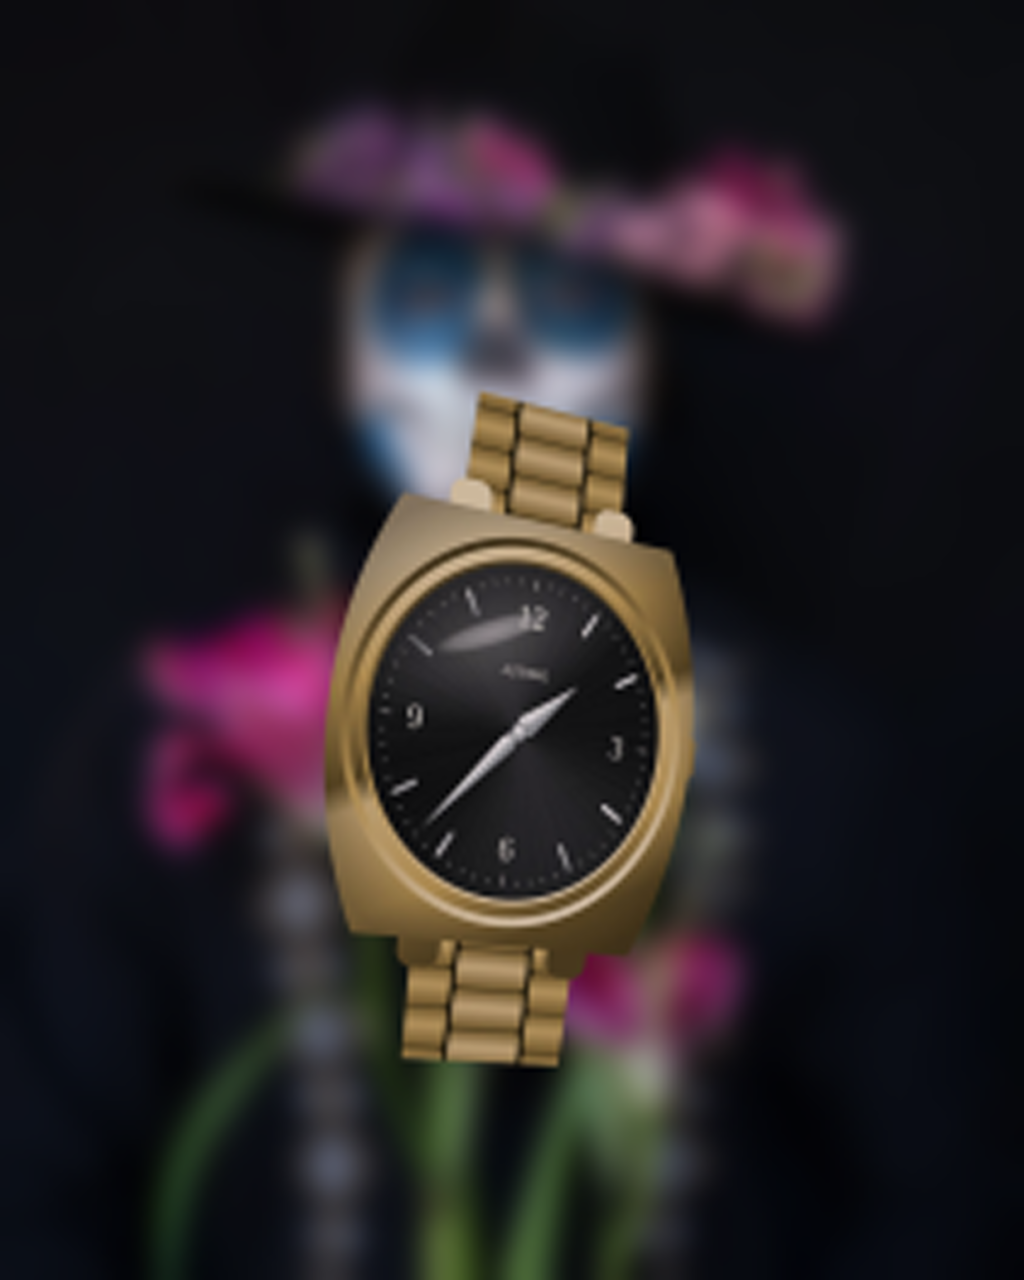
1:37
